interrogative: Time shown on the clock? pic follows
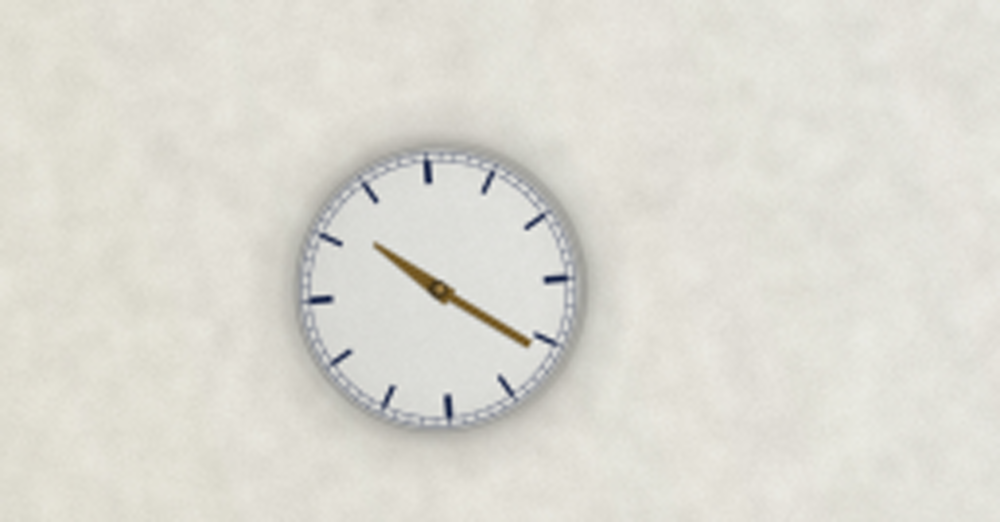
10:21
